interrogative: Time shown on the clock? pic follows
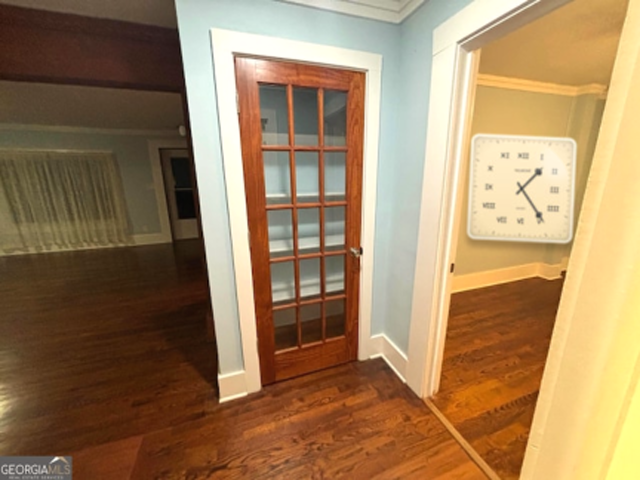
1:24
